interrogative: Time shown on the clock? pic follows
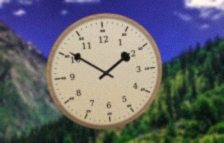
1:51
